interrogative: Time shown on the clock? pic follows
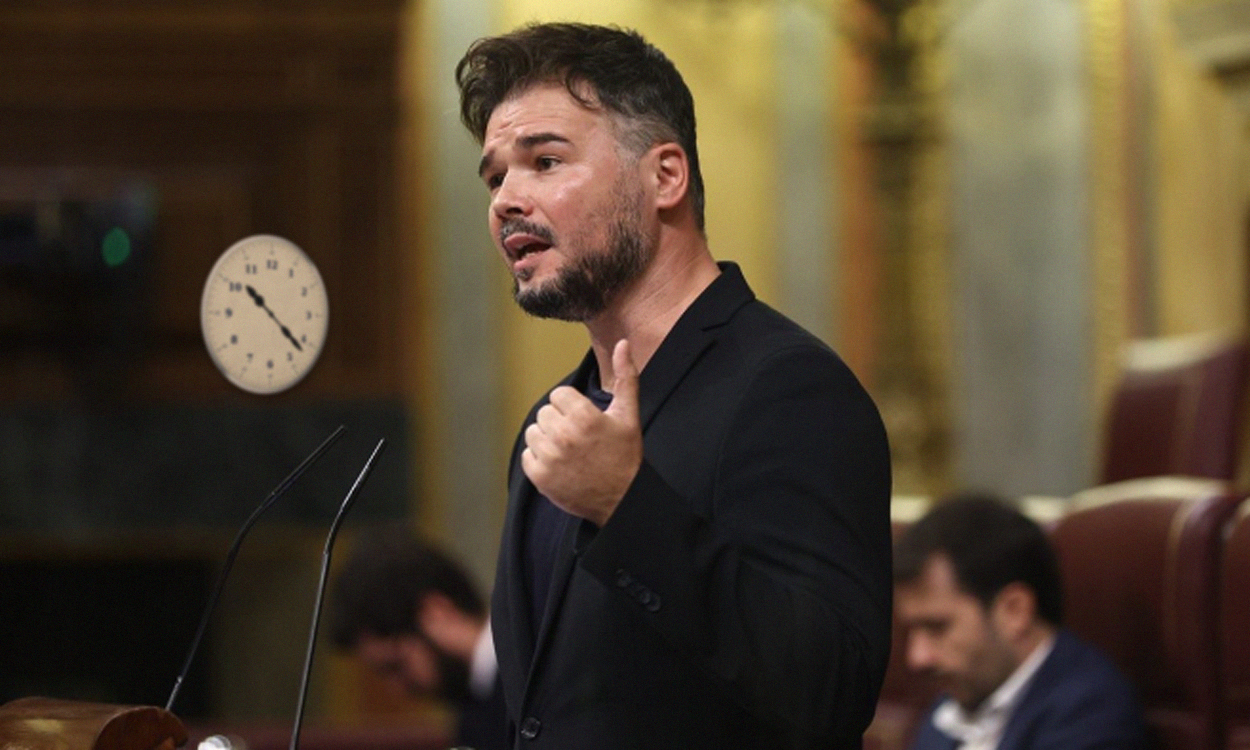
10:22
